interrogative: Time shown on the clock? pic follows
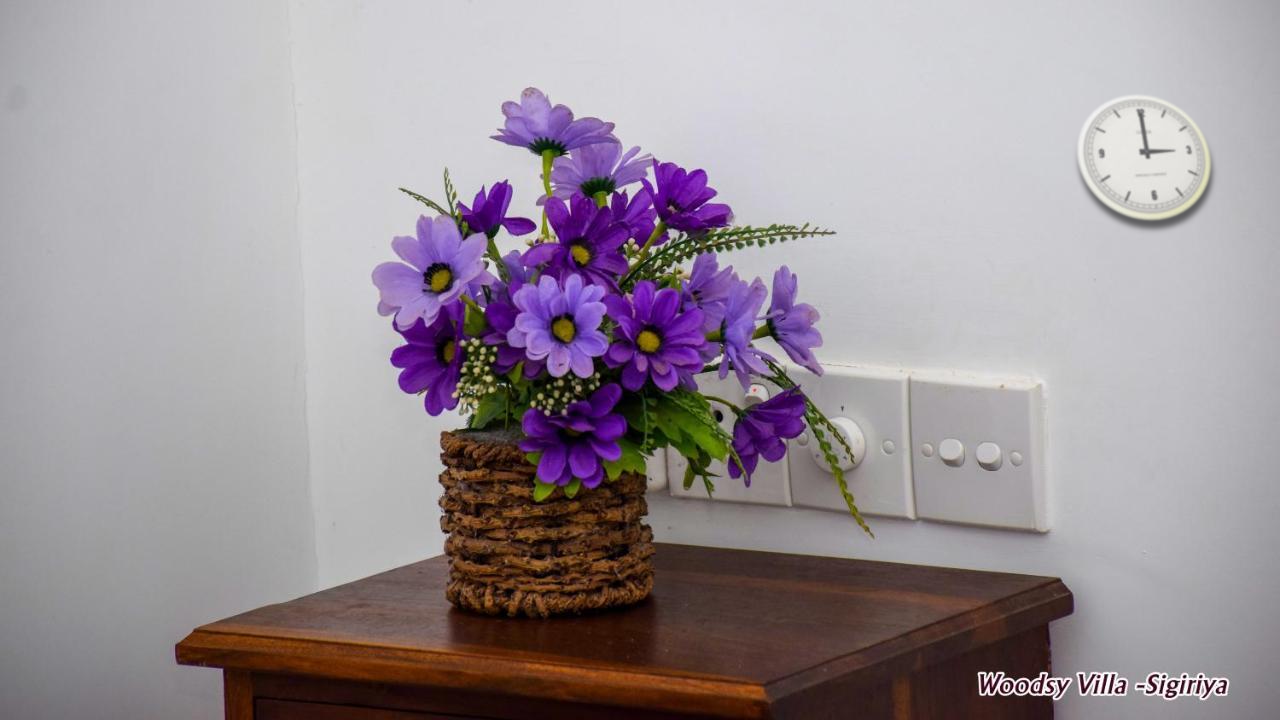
3:00
